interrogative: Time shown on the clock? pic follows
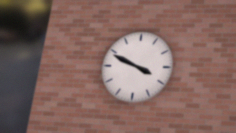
3:49
